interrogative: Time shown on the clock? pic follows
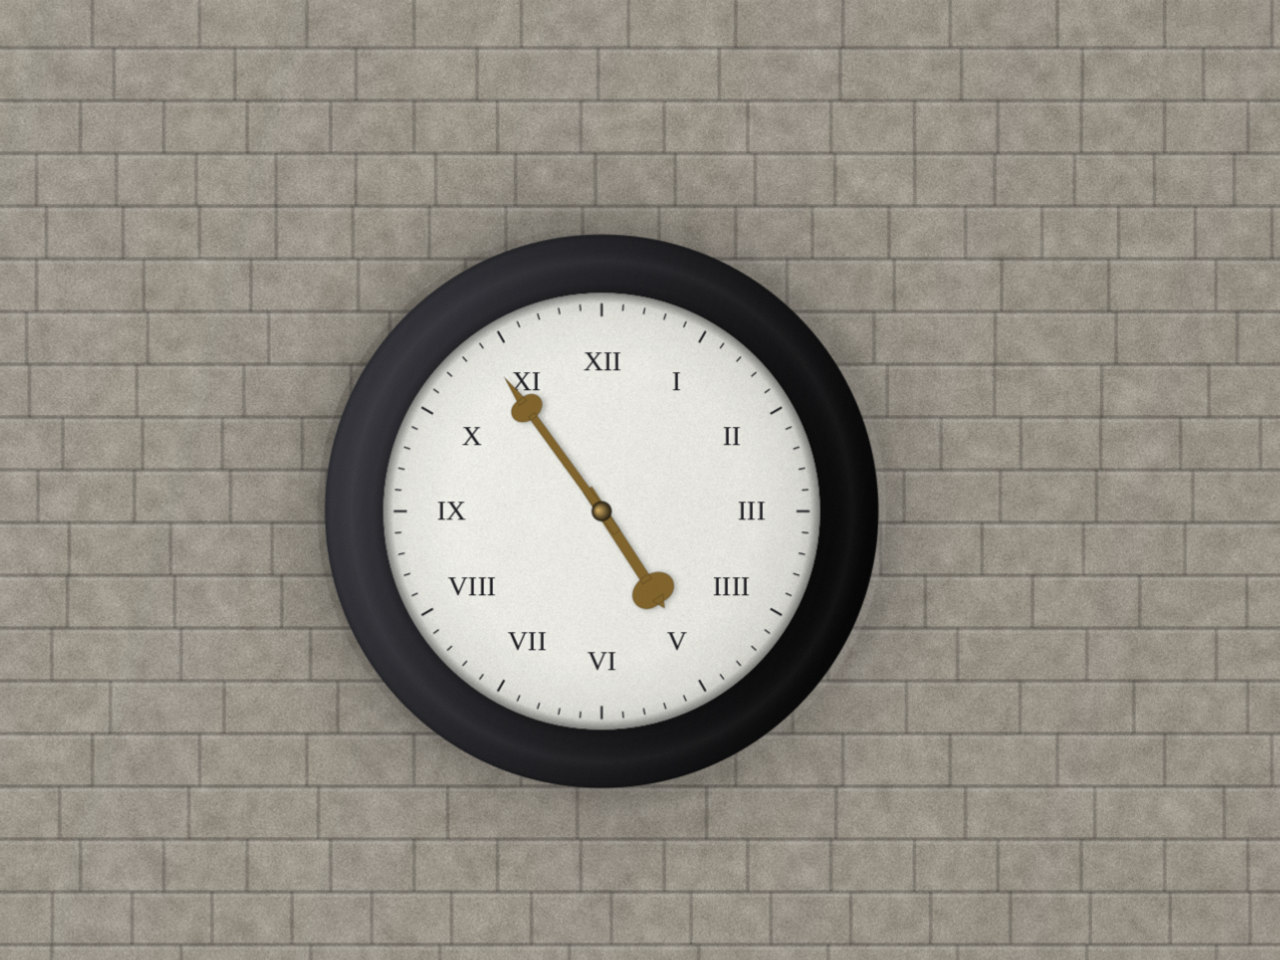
4:54
